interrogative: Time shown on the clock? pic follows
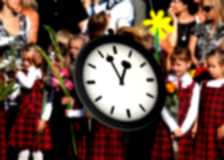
12:57
